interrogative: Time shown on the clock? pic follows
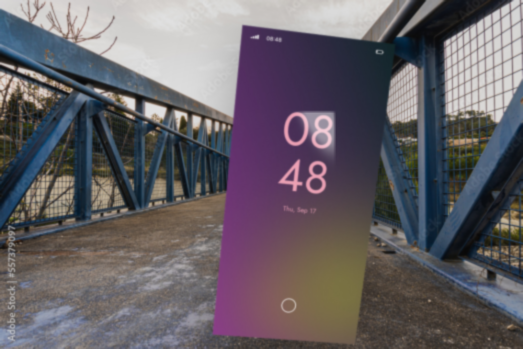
8:48
